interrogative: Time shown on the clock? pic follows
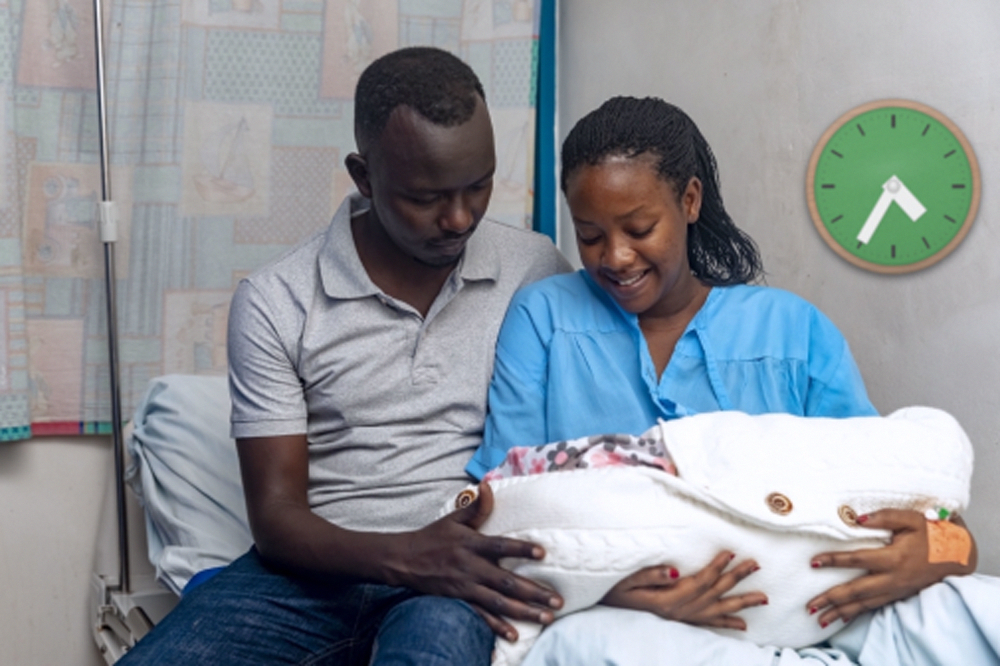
4:35
